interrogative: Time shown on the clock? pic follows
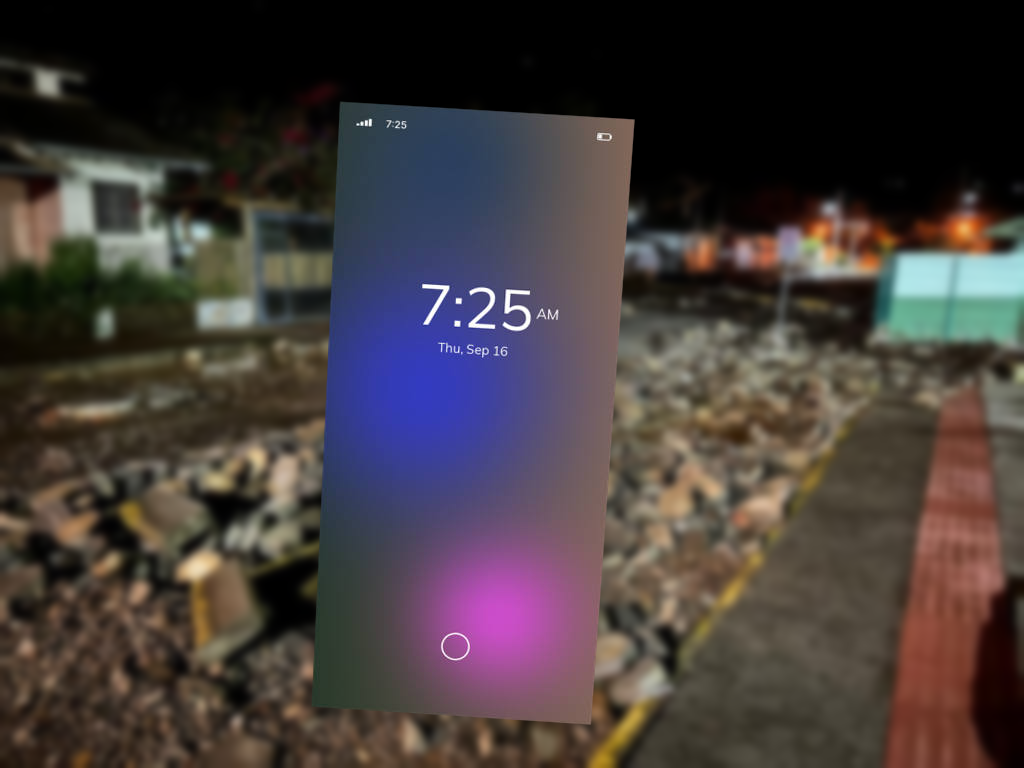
7:25
